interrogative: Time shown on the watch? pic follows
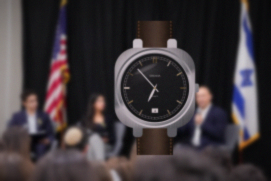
6:53
